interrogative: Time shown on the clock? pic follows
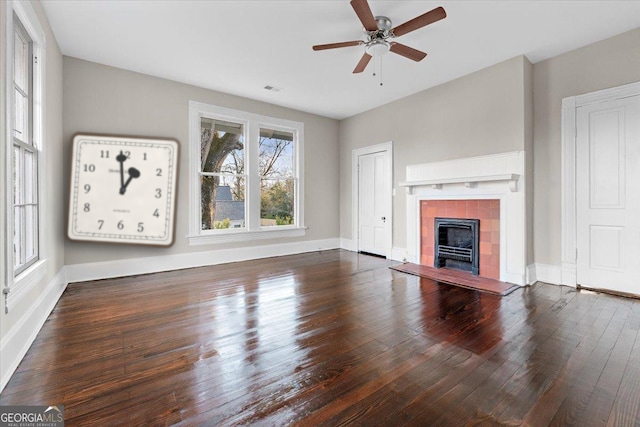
12:59
